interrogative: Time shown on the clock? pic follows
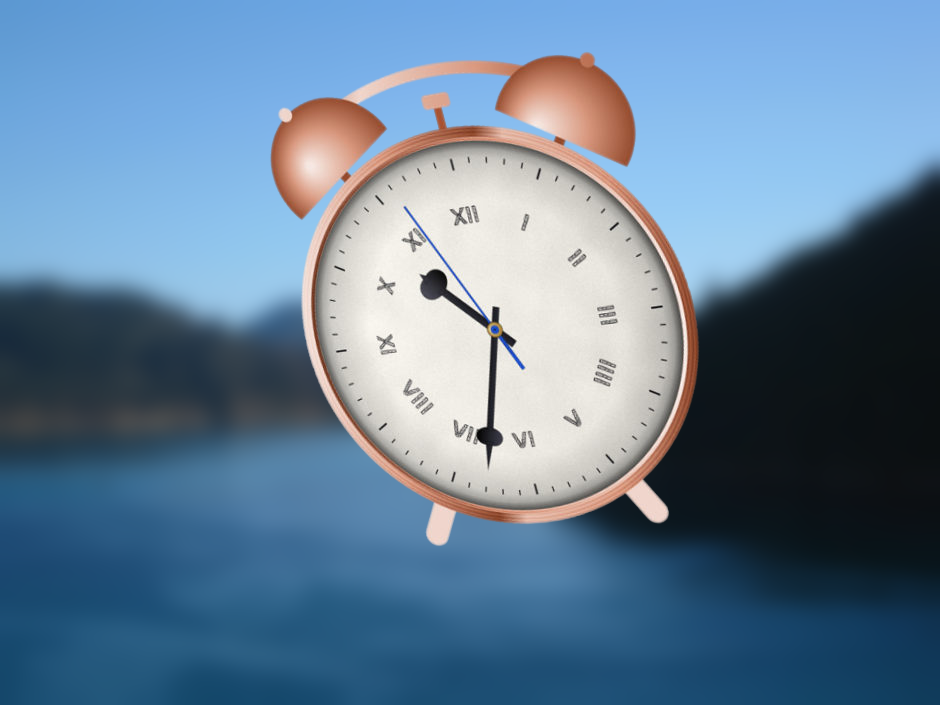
10:32:56
